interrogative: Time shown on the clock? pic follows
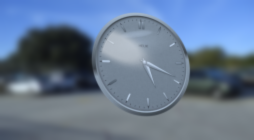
5:19
